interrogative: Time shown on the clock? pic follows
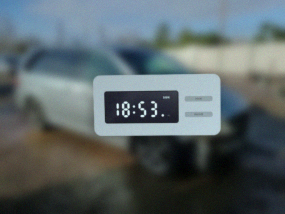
18:53
